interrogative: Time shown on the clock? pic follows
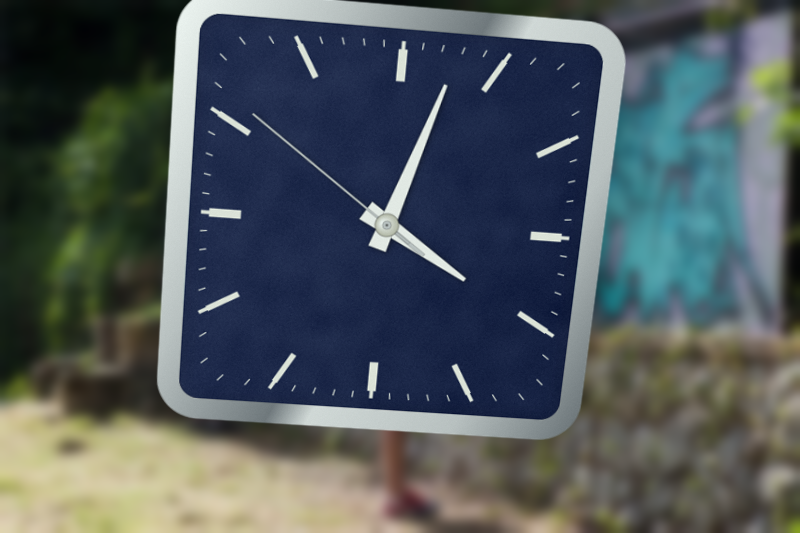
4:02:51
